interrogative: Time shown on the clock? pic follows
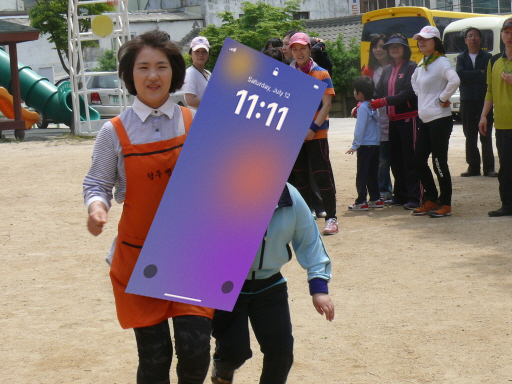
11:11
